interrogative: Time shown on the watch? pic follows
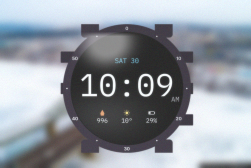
10:09
